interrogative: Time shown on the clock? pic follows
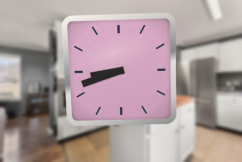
8:42
